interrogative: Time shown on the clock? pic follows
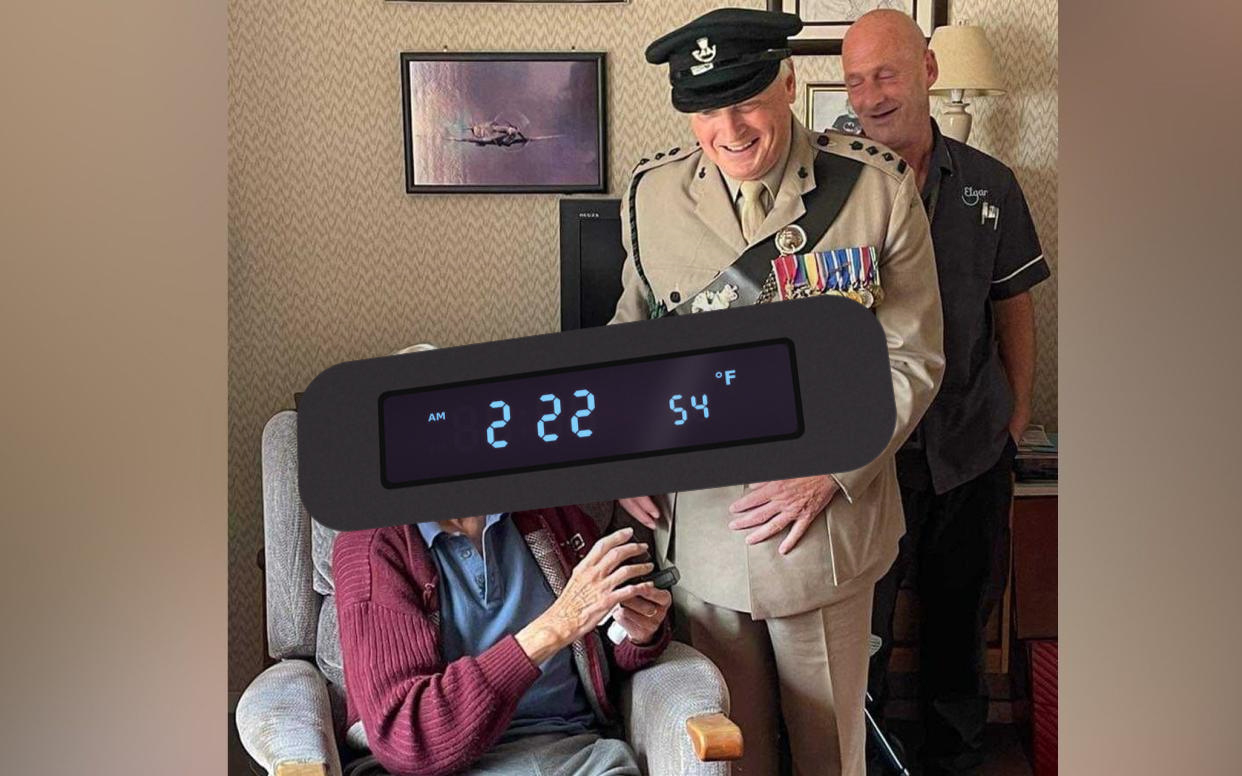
2:22
